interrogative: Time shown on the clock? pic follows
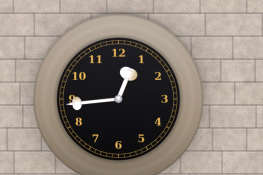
12:44
